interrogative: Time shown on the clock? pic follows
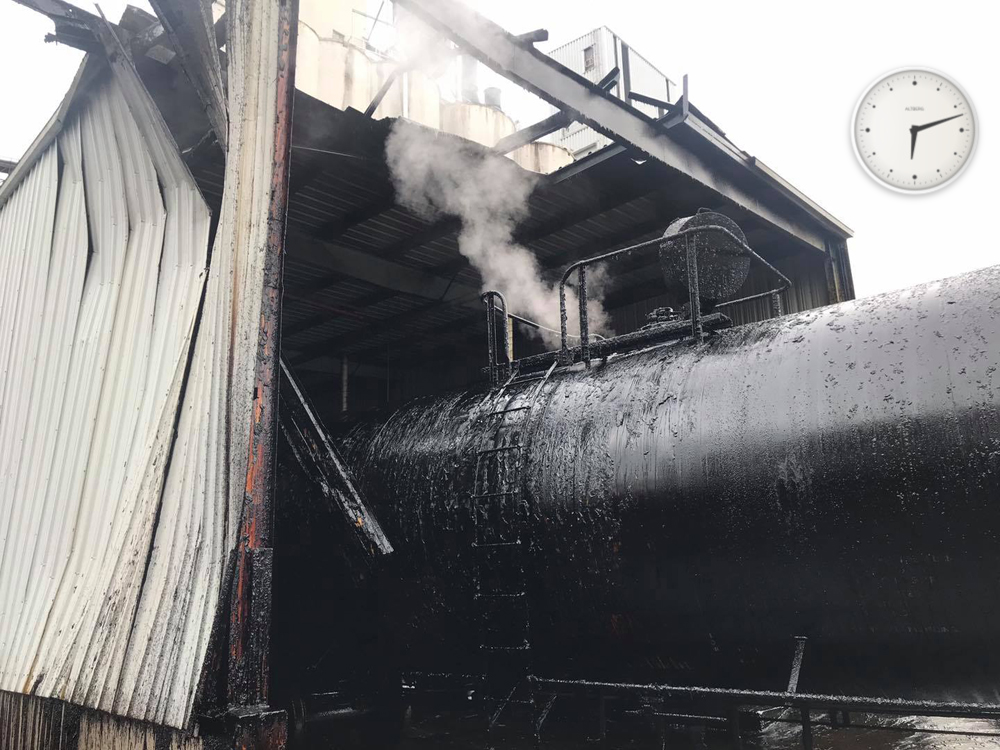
6:12
